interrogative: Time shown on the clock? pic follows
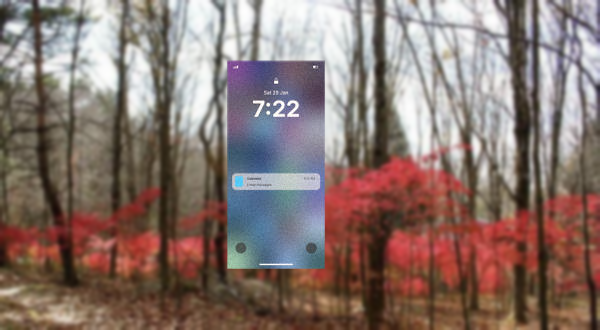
7:22
